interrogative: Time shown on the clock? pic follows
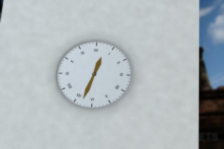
12:33
